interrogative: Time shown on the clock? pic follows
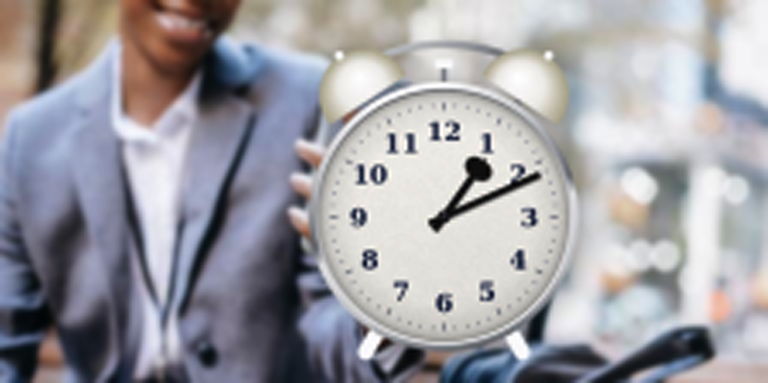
1:11
